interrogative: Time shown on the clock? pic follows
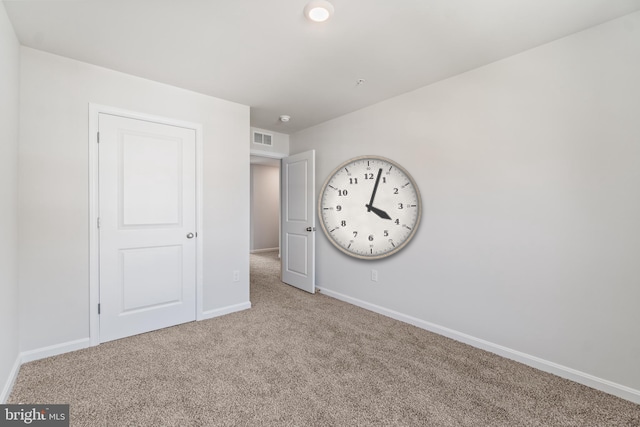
4:03
